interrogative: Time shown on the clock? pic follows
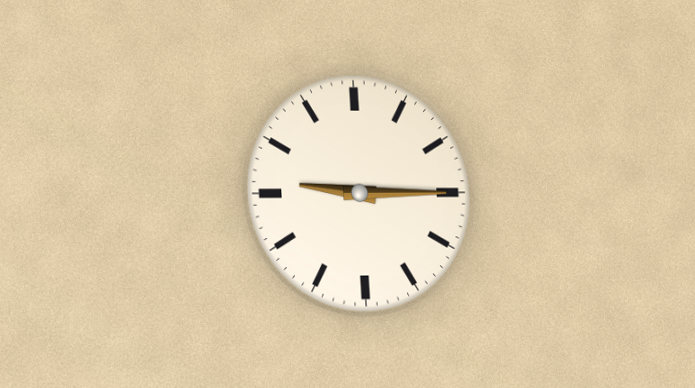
9:15
